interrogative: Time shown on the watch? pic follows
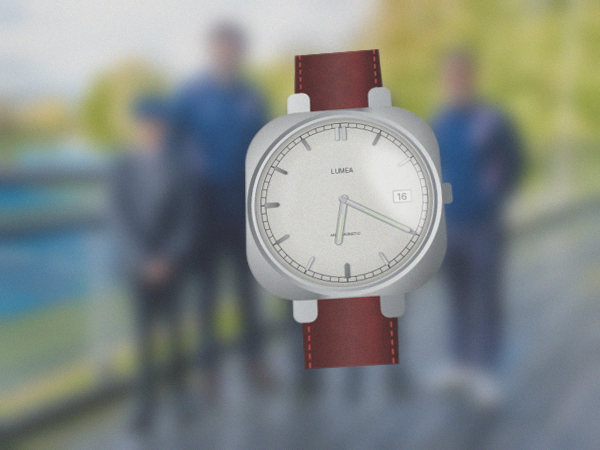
6:20
